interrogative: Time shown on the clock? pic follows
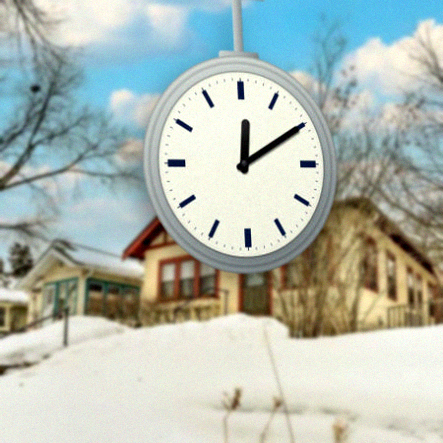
12:10
